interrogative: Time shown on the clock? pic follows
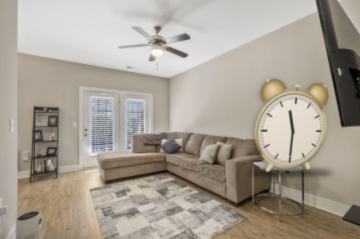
11:30
